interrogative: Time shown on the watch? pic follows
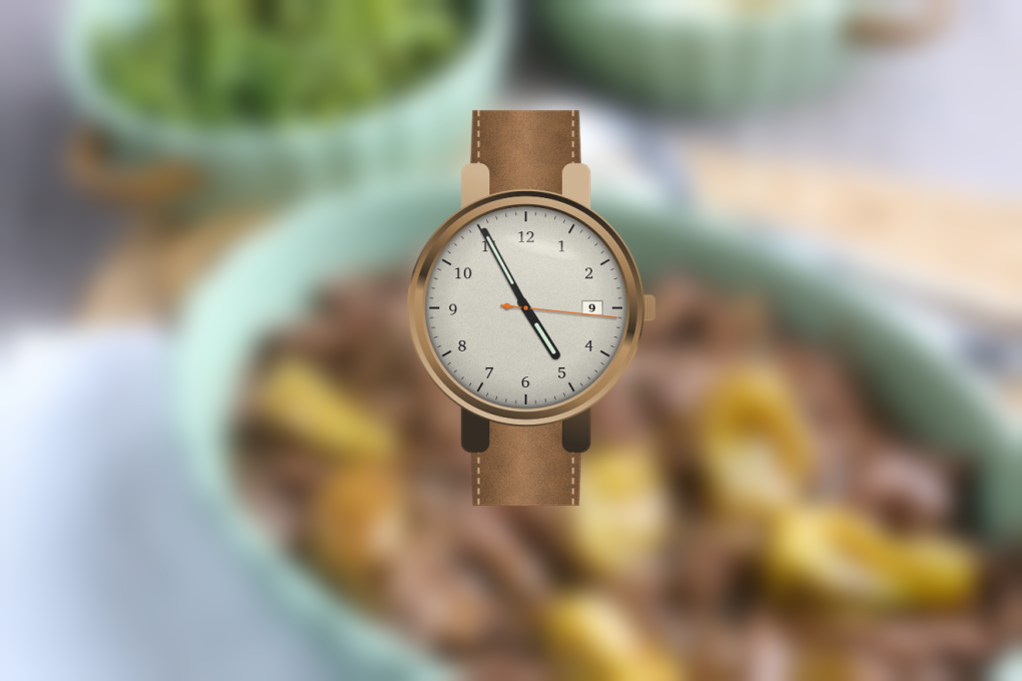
4:55:16
